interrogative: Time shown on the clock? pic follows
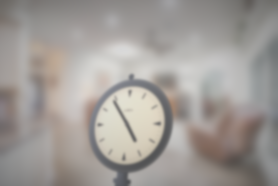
4:54
